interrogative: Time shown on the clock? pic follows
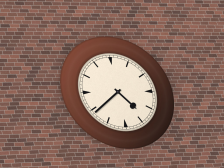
4:39
